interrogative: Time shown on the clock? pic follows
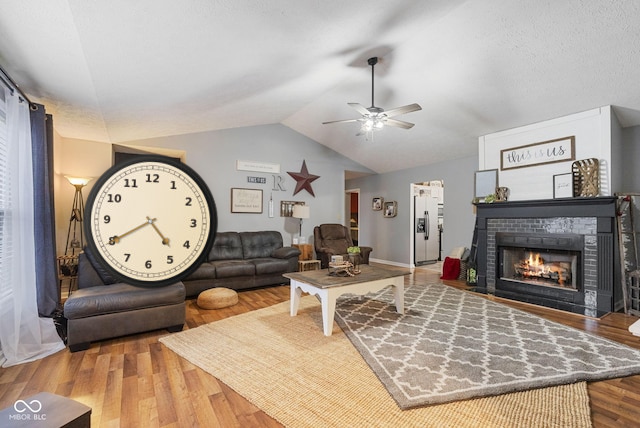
4:40
